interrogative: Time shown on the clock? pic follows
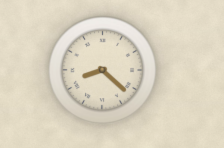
8:22
